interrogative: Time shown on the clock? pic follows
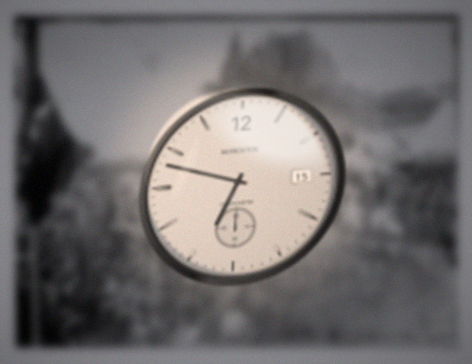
6:48
